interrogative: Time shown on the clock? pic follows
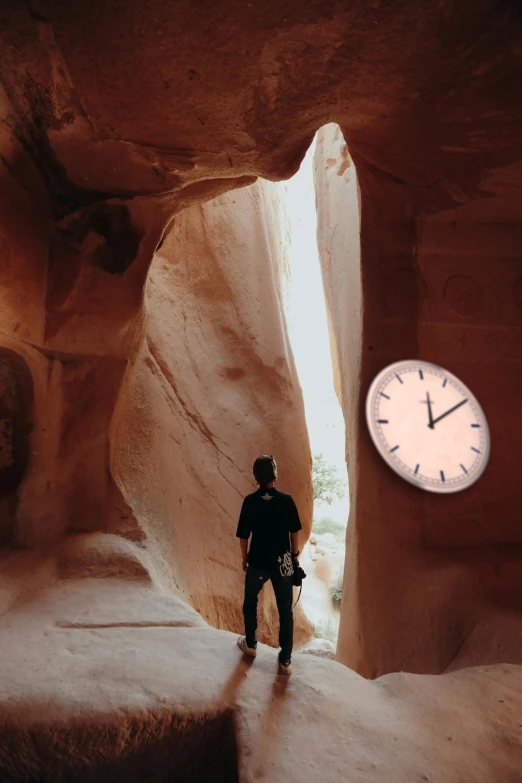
12:10
